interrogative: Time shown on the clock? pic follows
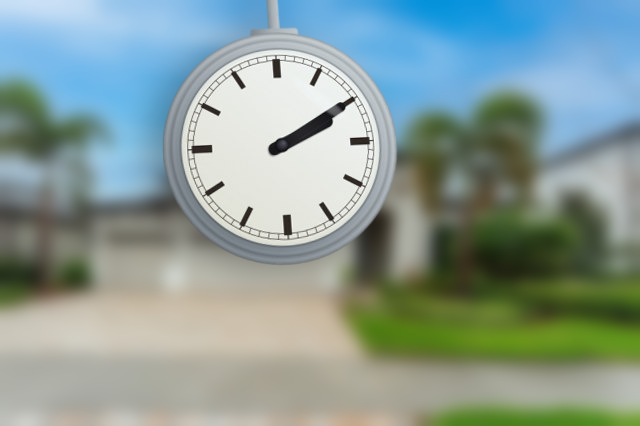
2:10
